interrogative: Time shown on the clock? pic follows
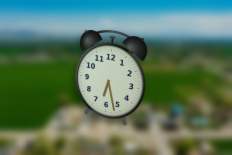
6:27
